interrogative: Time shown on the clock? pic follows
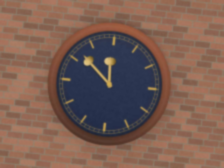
11:52
